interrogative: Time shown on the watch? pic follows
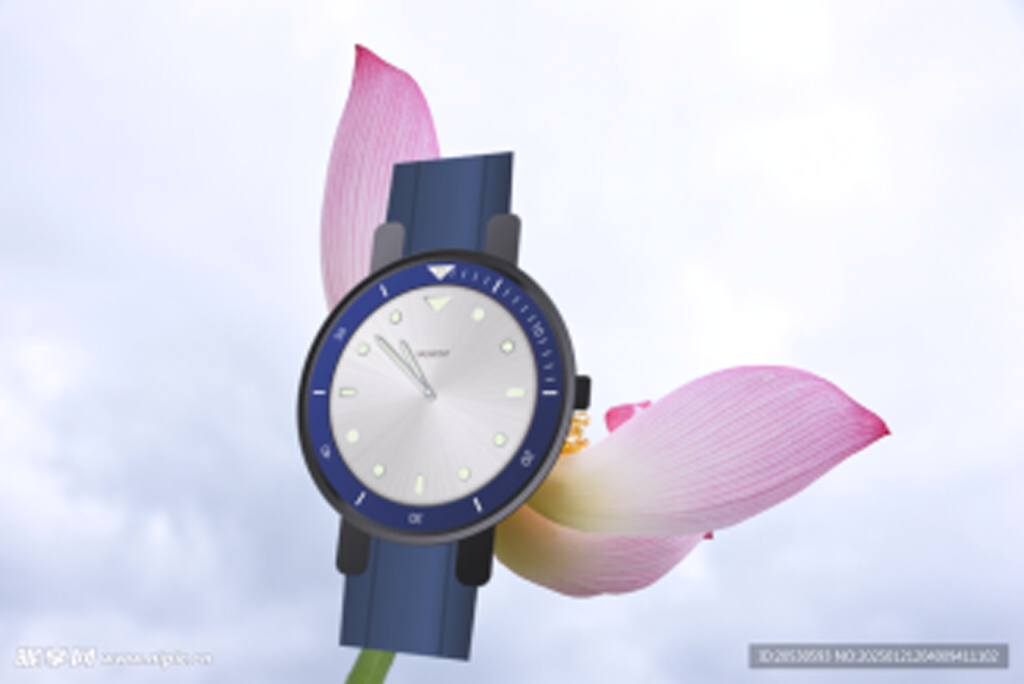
10:52
